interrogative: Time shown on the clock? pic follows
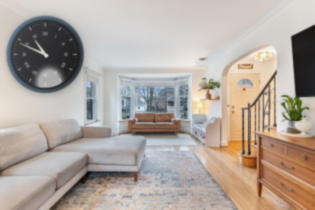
10:49
